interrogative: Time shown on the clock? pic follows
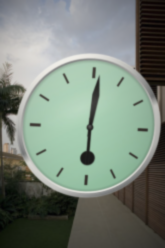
6:01
